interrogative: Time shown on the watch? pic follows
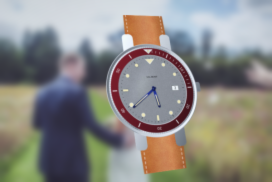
5:39
